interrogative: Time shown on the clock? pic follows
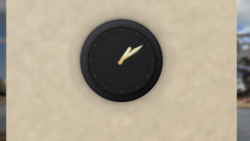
1:09
